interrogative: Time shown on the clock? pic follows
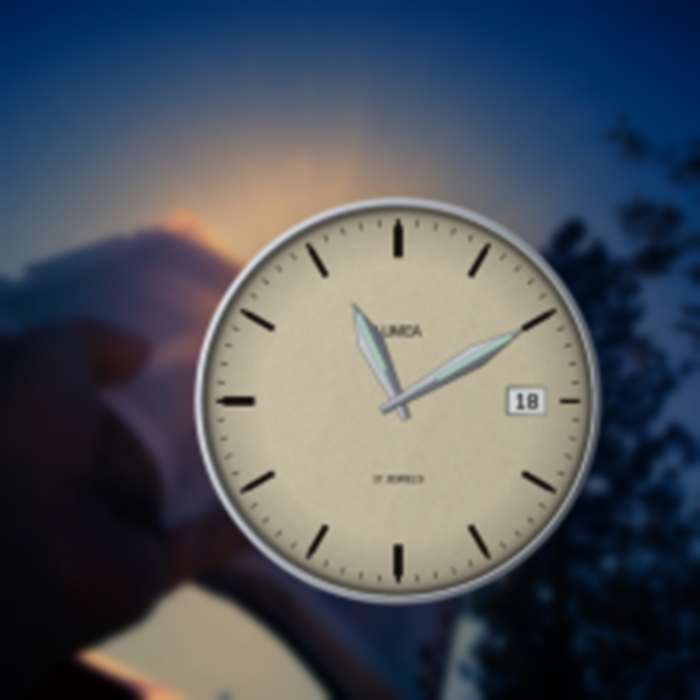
11:10
